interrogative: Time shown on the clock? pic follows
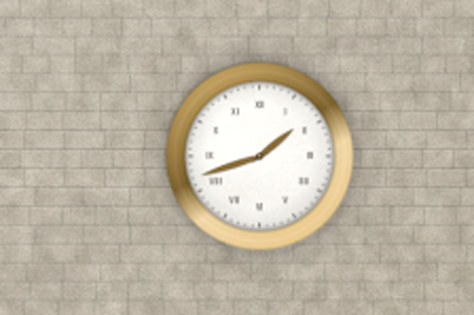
1:42
